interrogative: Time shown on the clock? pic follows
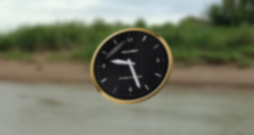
9:27
